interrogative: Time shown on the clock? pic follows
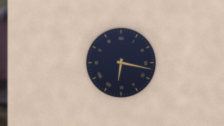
6:17
